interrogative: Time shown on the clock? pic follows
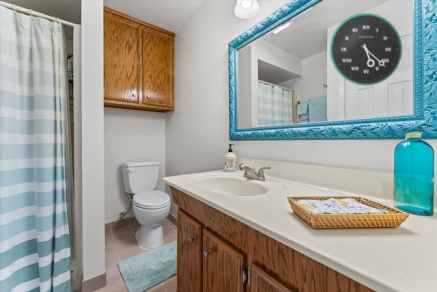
5:22
